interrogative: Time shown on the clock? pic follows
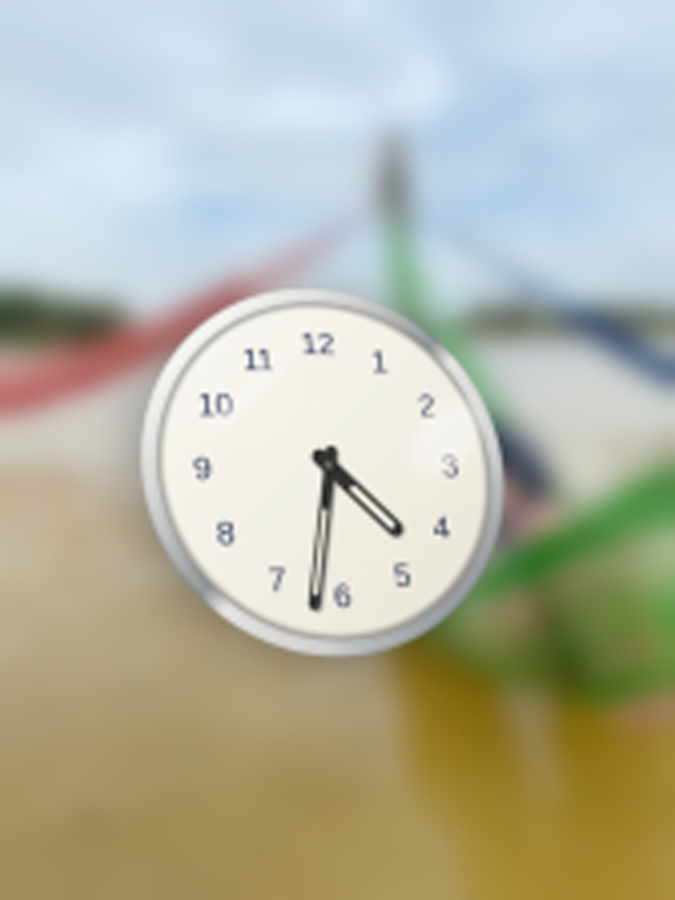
4:32
